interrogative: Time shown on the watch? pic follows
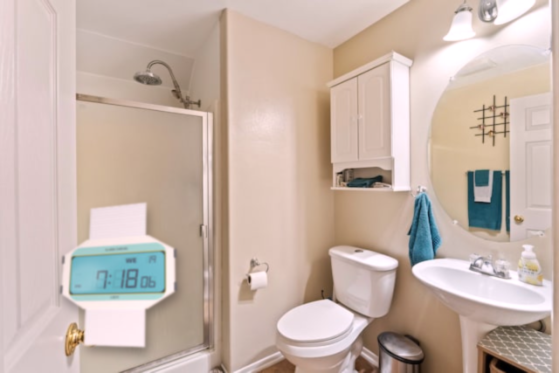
7:18
